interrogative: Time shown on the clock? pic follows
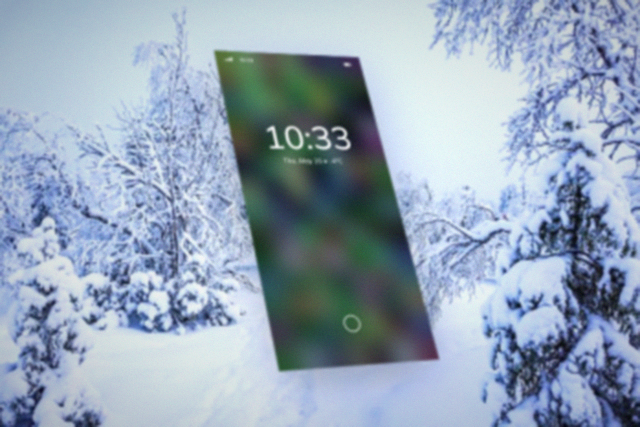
10:33
